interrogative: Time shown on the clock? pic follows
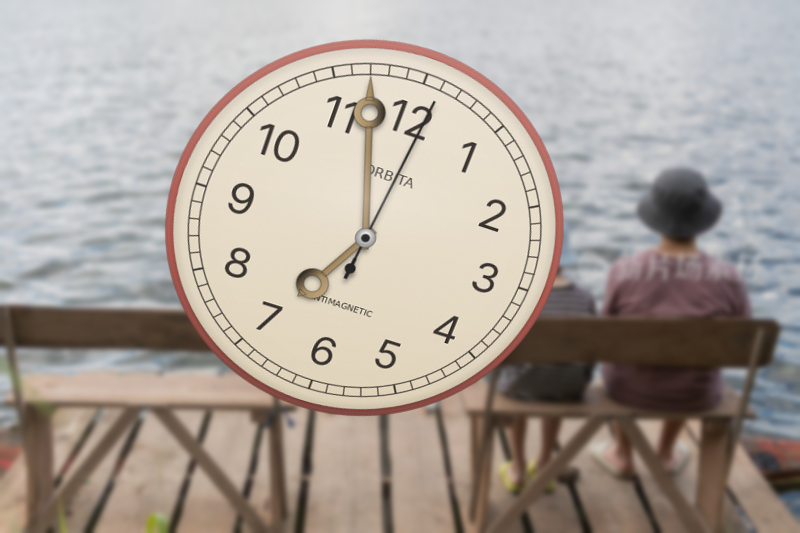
6:57:01
